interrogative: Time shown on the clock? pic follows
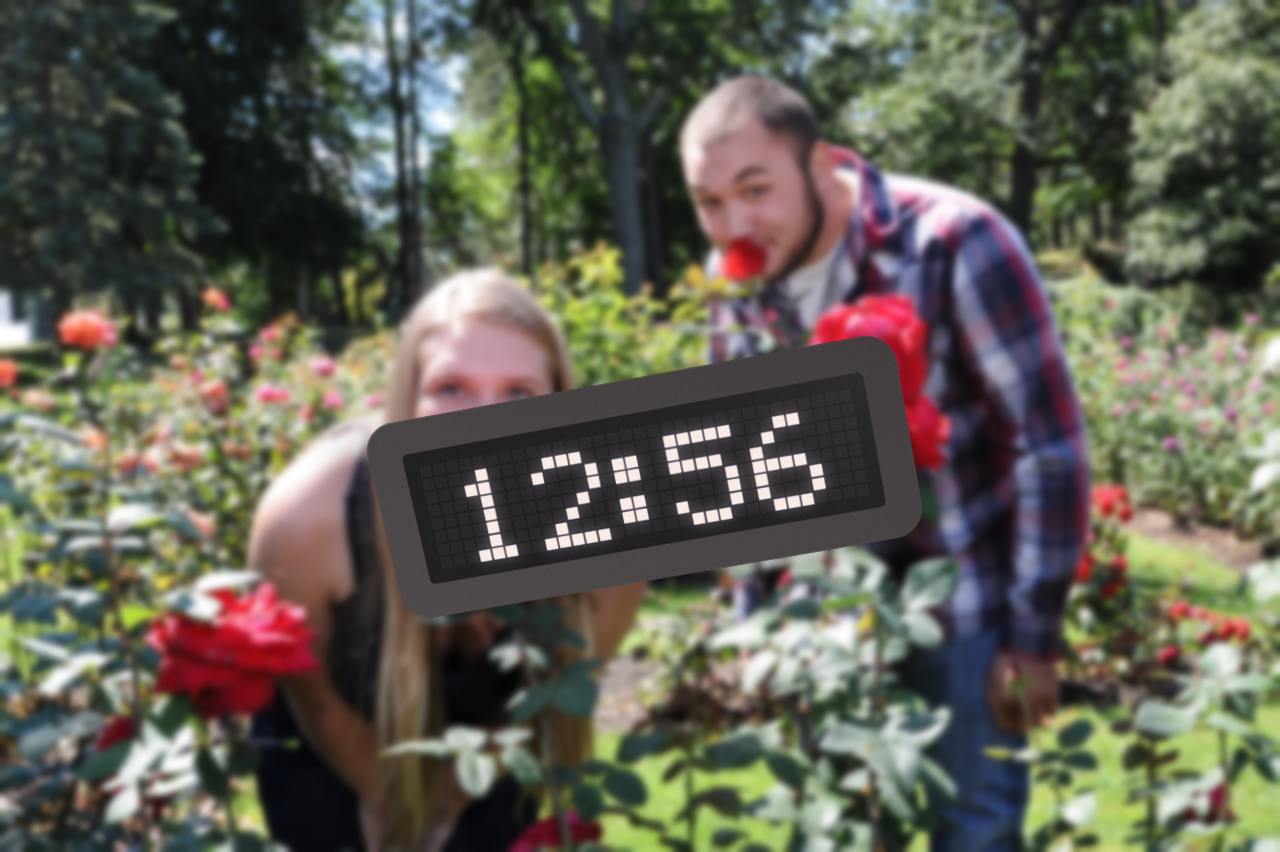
12:56
